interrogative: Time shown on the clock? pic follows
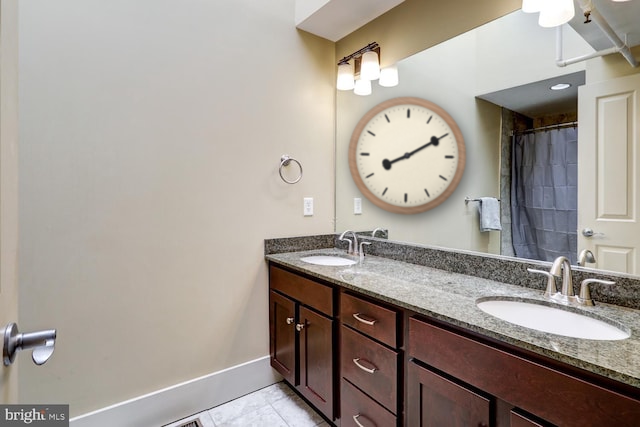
8:10
